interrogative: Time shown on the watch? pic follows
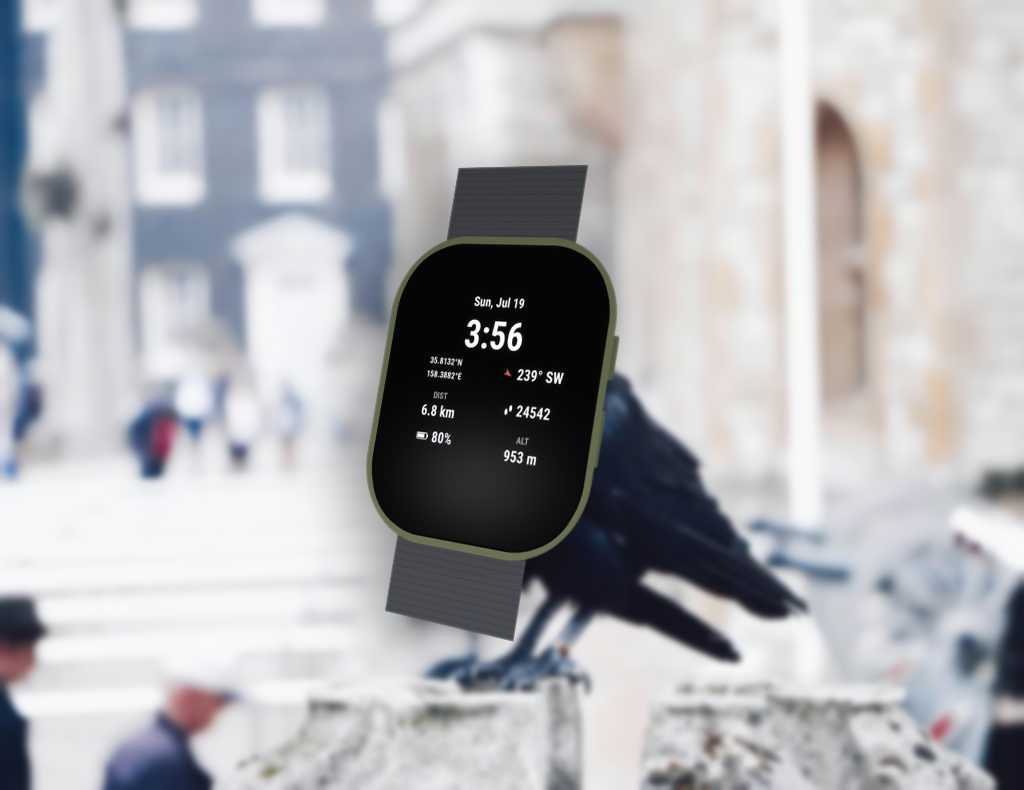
3:56
